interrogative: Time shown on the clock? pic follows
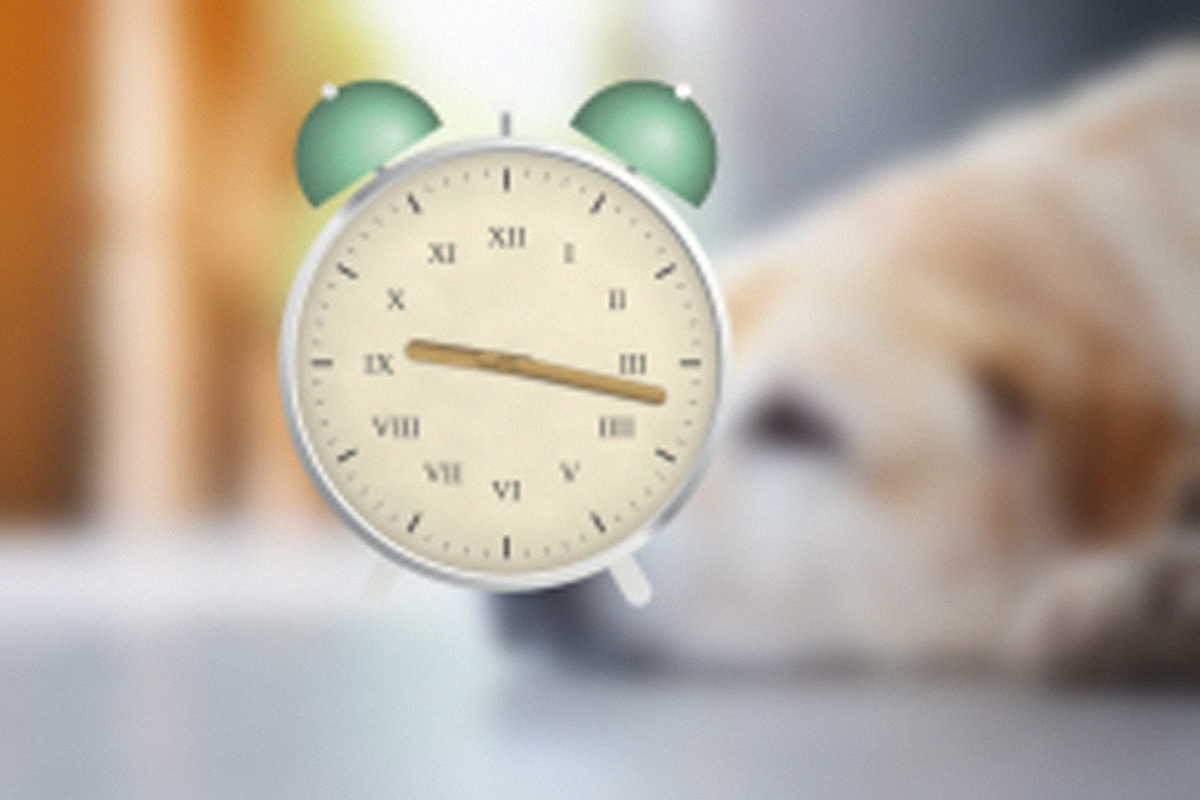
9:17
